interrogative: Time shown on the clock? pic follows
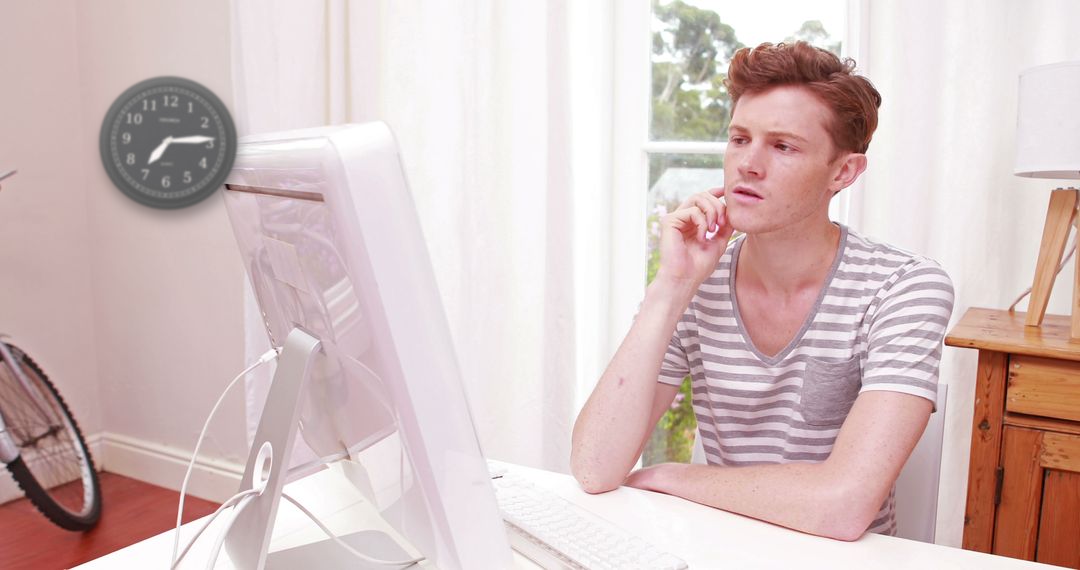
7:14
